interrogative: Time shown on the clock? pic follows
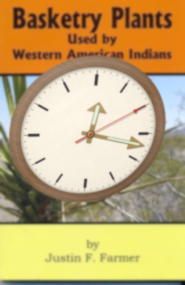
12:17:10
